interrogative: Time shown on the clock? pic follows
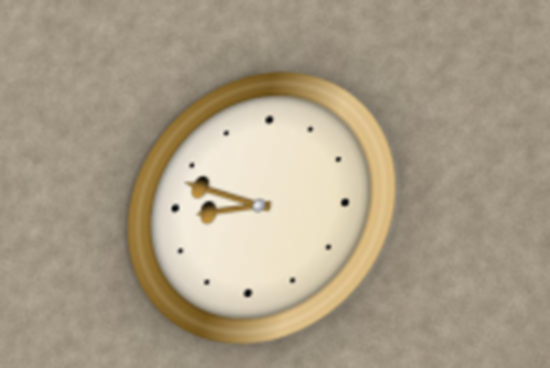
8:48
